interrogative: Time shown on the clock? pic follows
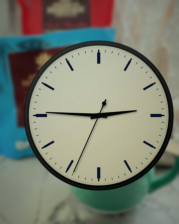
2:45:34
